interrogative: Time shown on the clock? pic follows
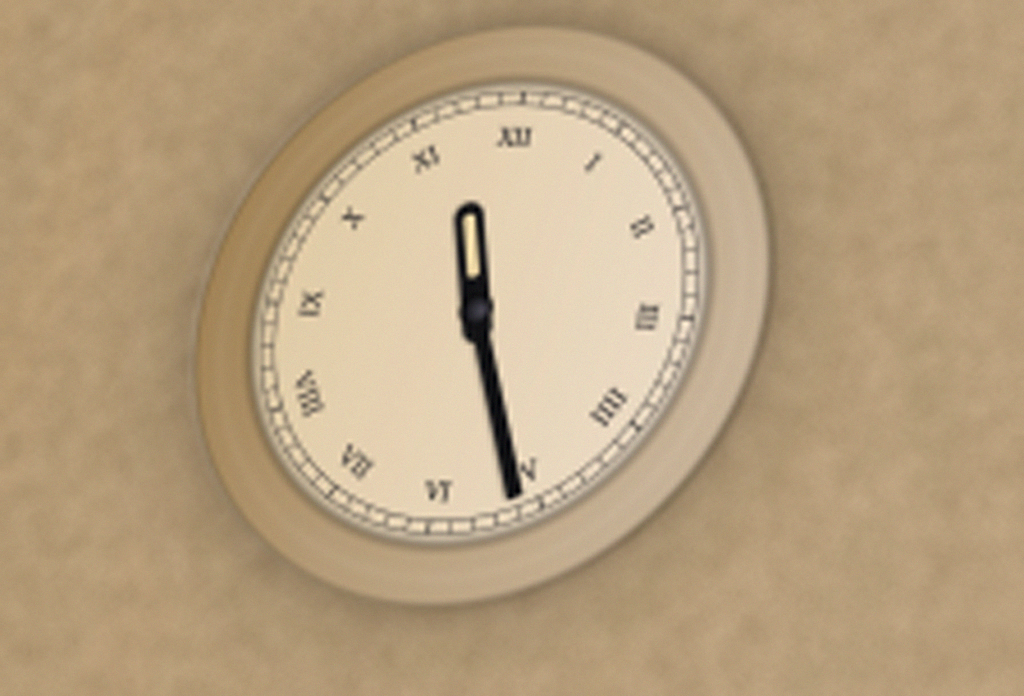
11:26
